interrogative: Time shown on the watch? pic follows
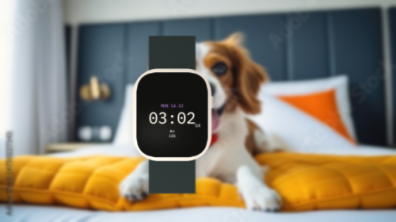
3:02
